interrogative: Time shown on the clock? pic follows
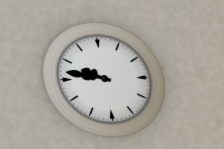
9:47
